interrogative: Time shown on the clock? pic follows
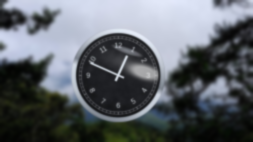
12:49
